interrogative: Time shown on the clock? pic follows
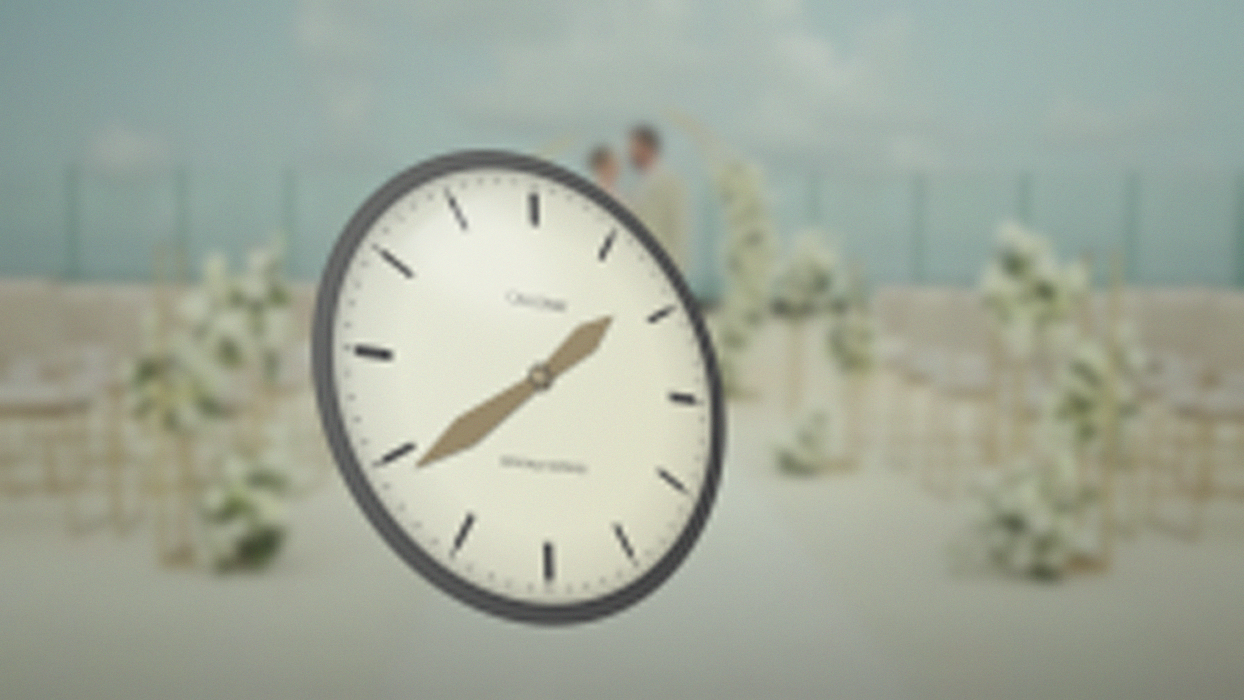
1:39
